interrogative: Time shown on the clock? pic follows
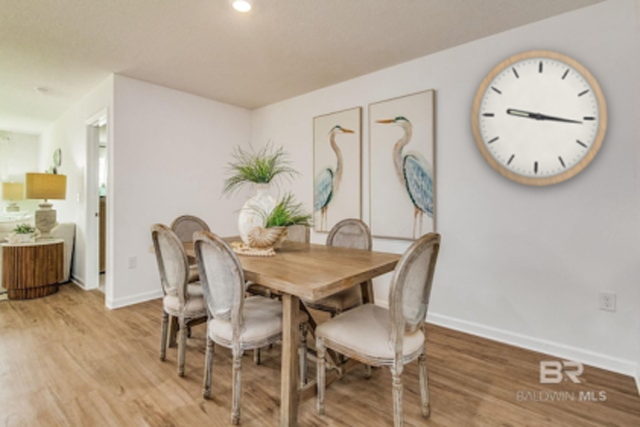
9:16
